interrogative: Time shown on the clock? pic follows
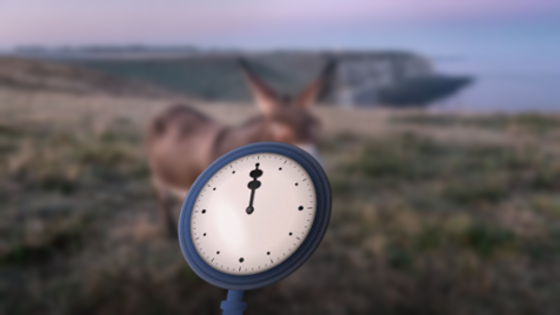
12:00
